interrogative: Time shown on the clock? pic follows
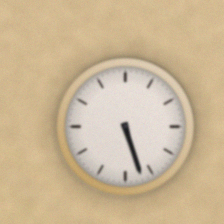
5:27
